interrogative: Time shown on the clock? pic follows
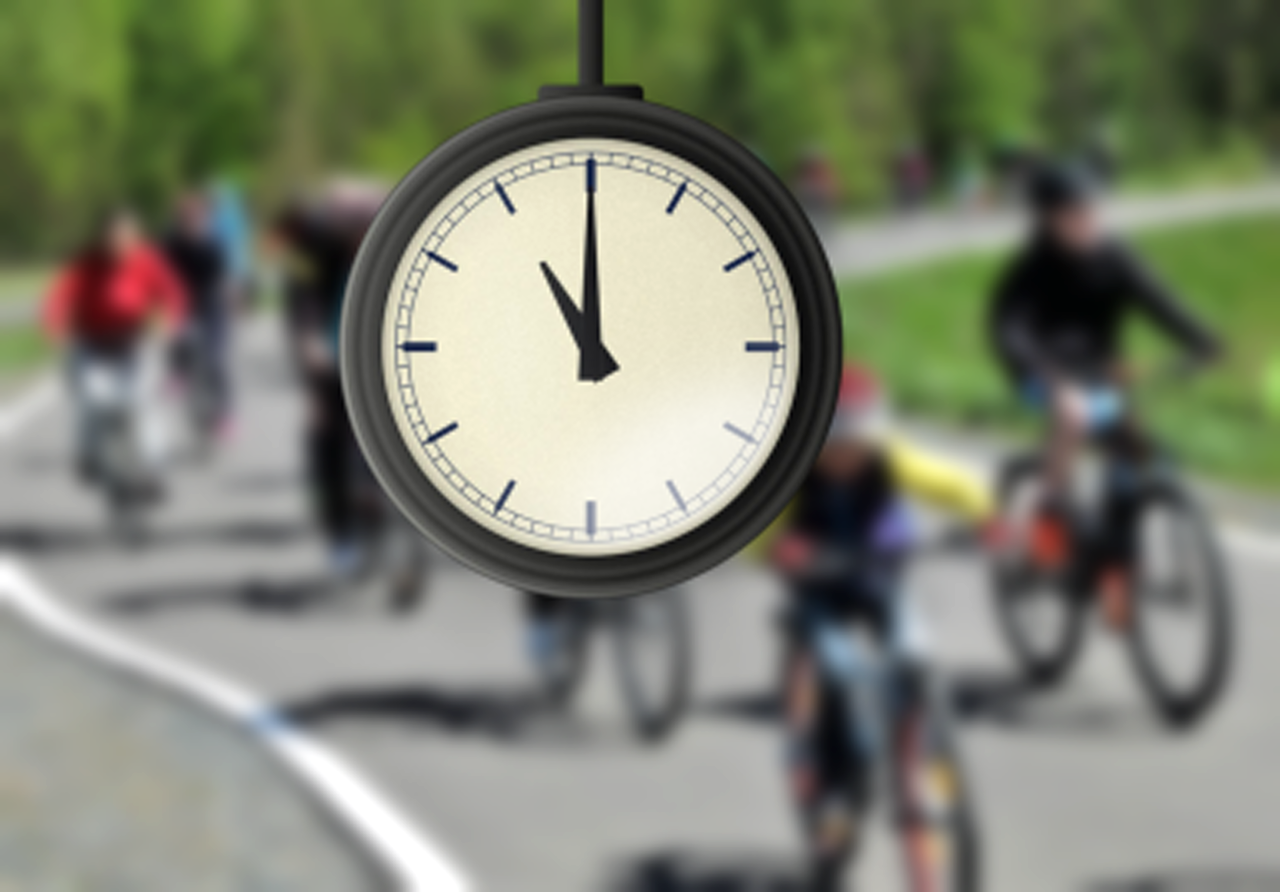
11:00
